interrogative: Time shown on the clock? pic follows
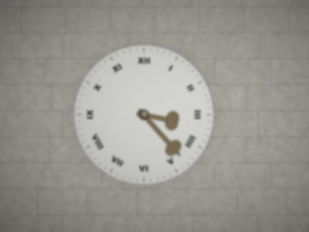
3:23
